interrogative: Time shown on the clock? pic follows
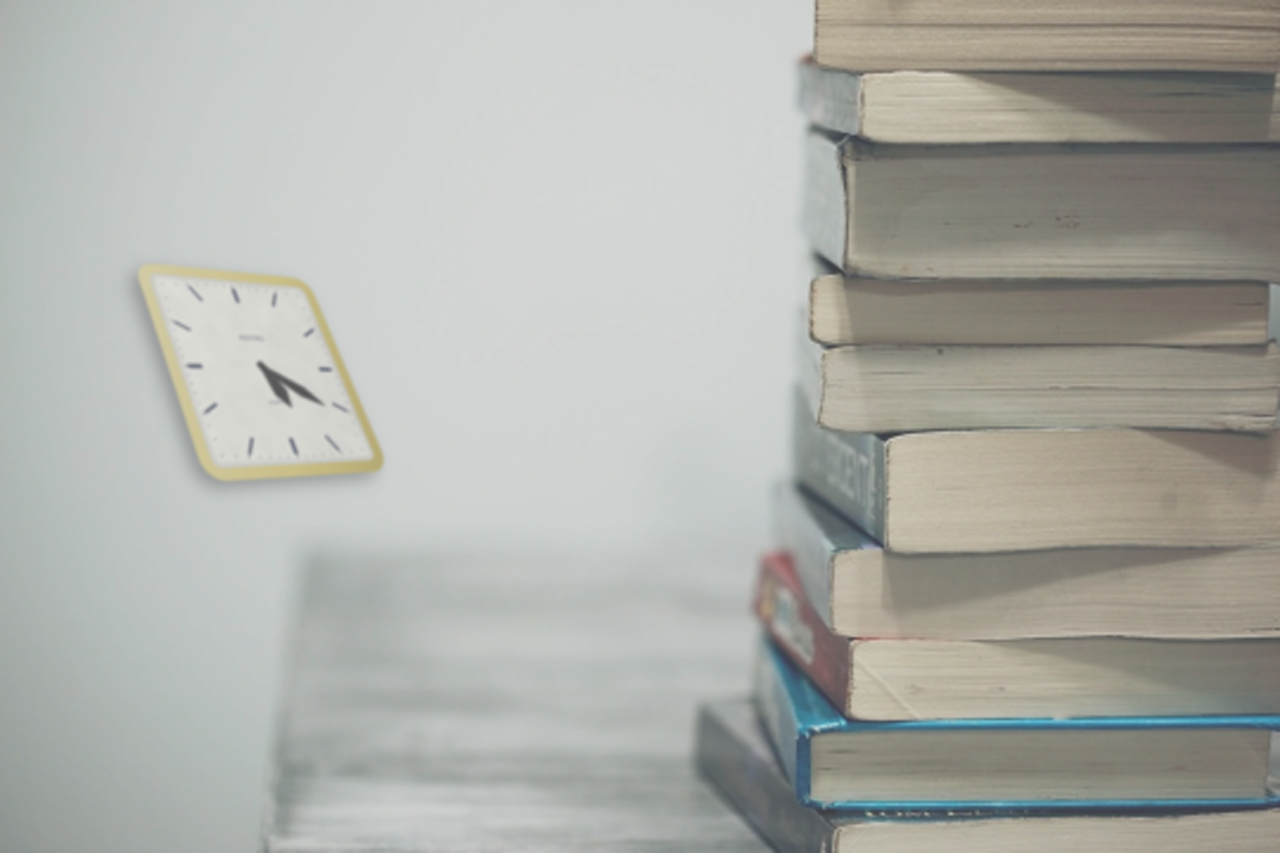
5:21
